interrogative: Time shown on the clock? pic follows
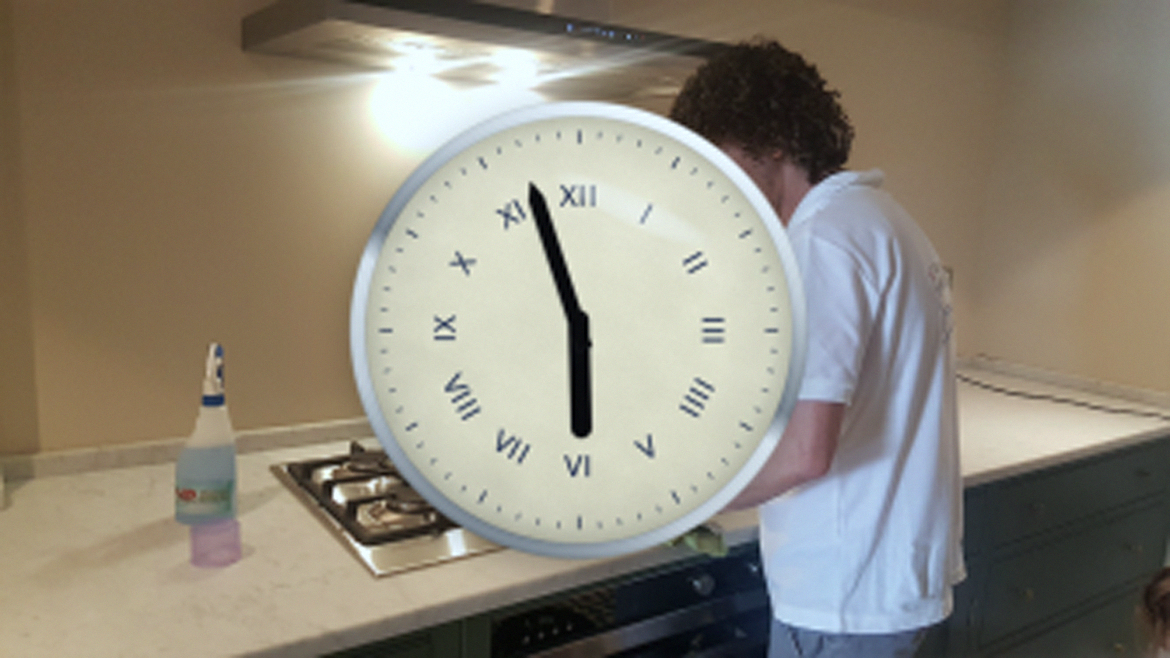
5:57
